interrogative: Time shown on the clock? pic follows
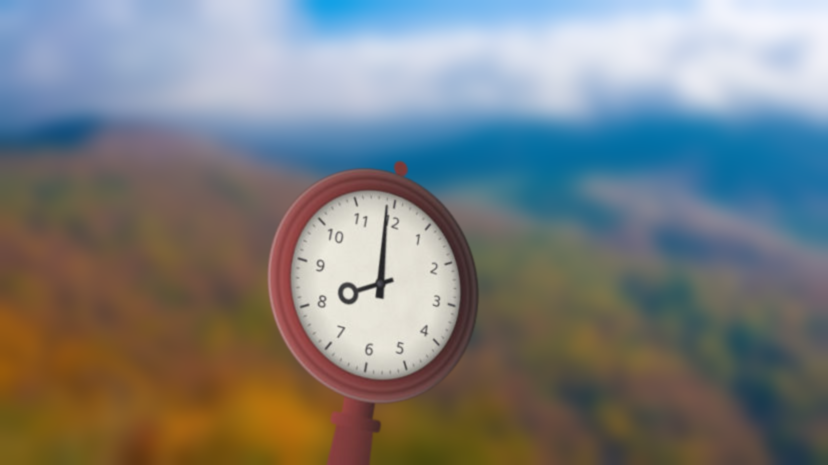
7:59
